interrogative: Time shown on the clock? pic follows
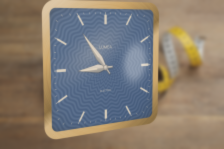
8:54
